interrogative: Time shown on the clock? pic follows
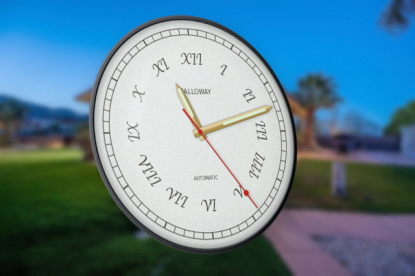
11:12:24
